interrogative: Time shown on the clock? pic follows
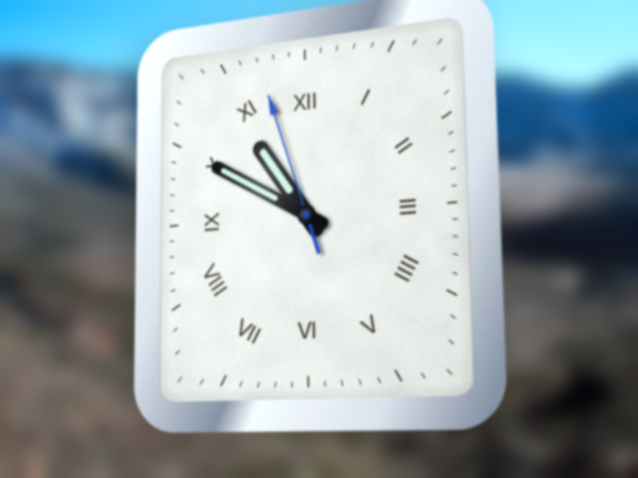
10:49:57
